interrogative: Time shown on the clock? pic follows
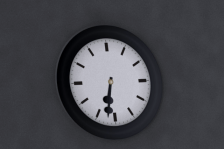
6:32
